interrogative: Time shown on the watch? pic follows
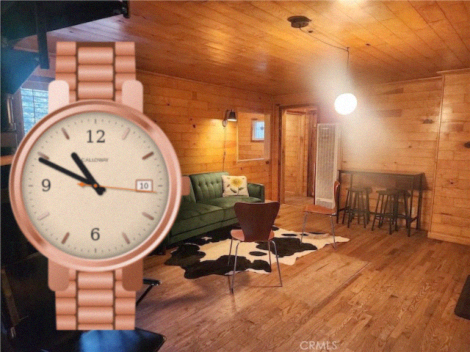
10:49:16
